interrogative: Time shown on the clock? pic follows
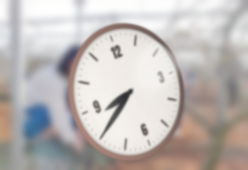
8:40
